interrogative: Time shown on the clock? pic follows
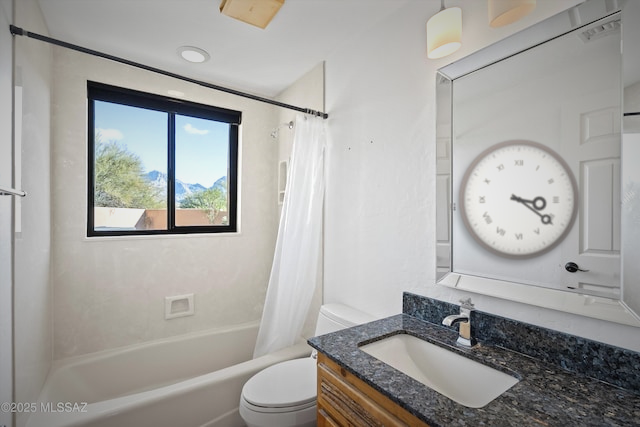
3:21
